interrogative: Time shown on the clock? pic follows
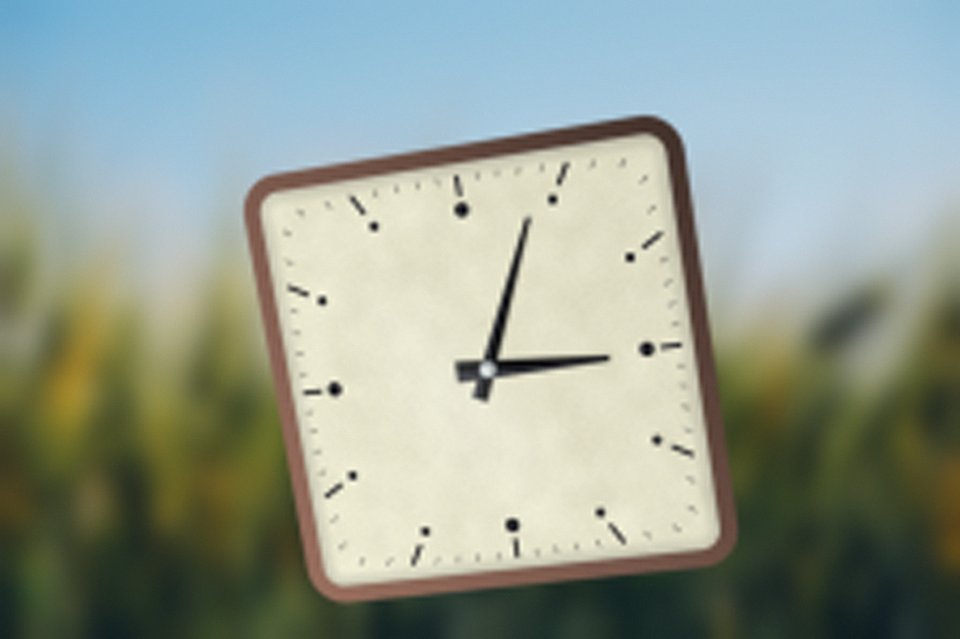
3:04
